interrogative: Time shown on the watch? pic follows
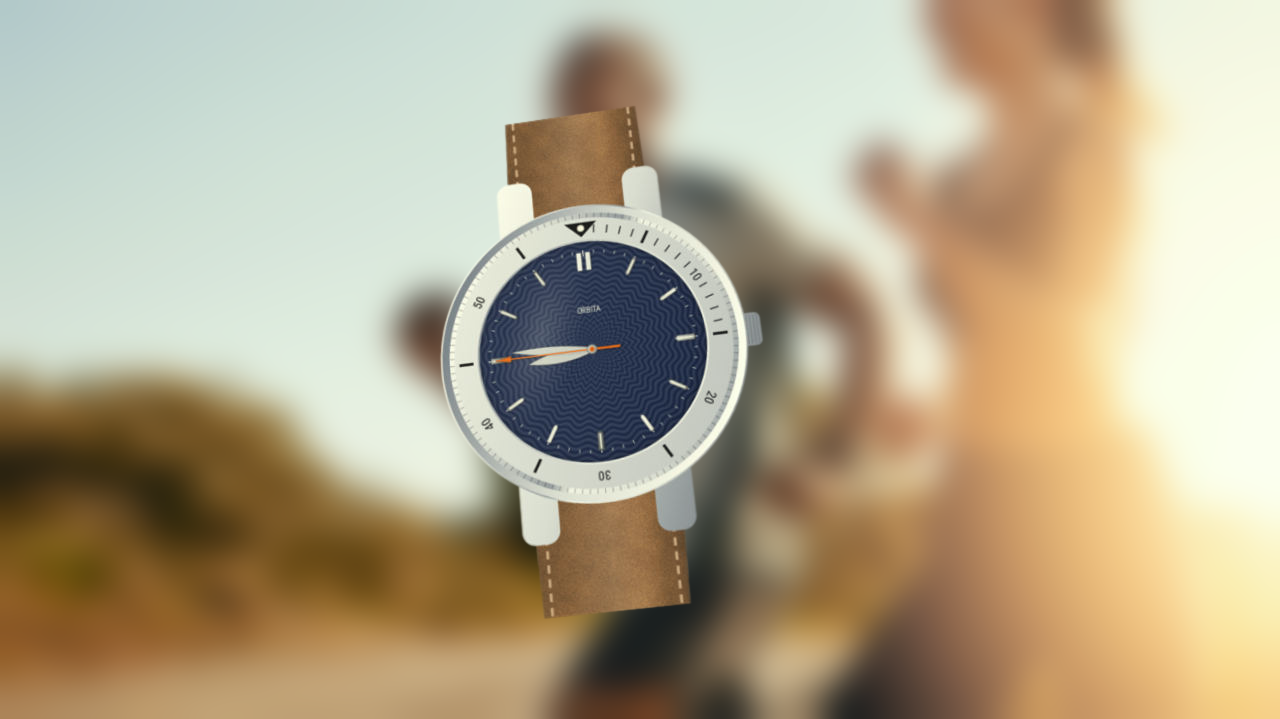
8:45:45
